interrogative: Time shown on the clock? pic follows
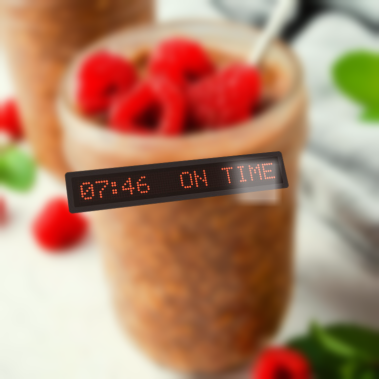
7:46
